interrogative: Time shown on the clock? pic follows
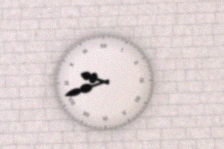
9:42
